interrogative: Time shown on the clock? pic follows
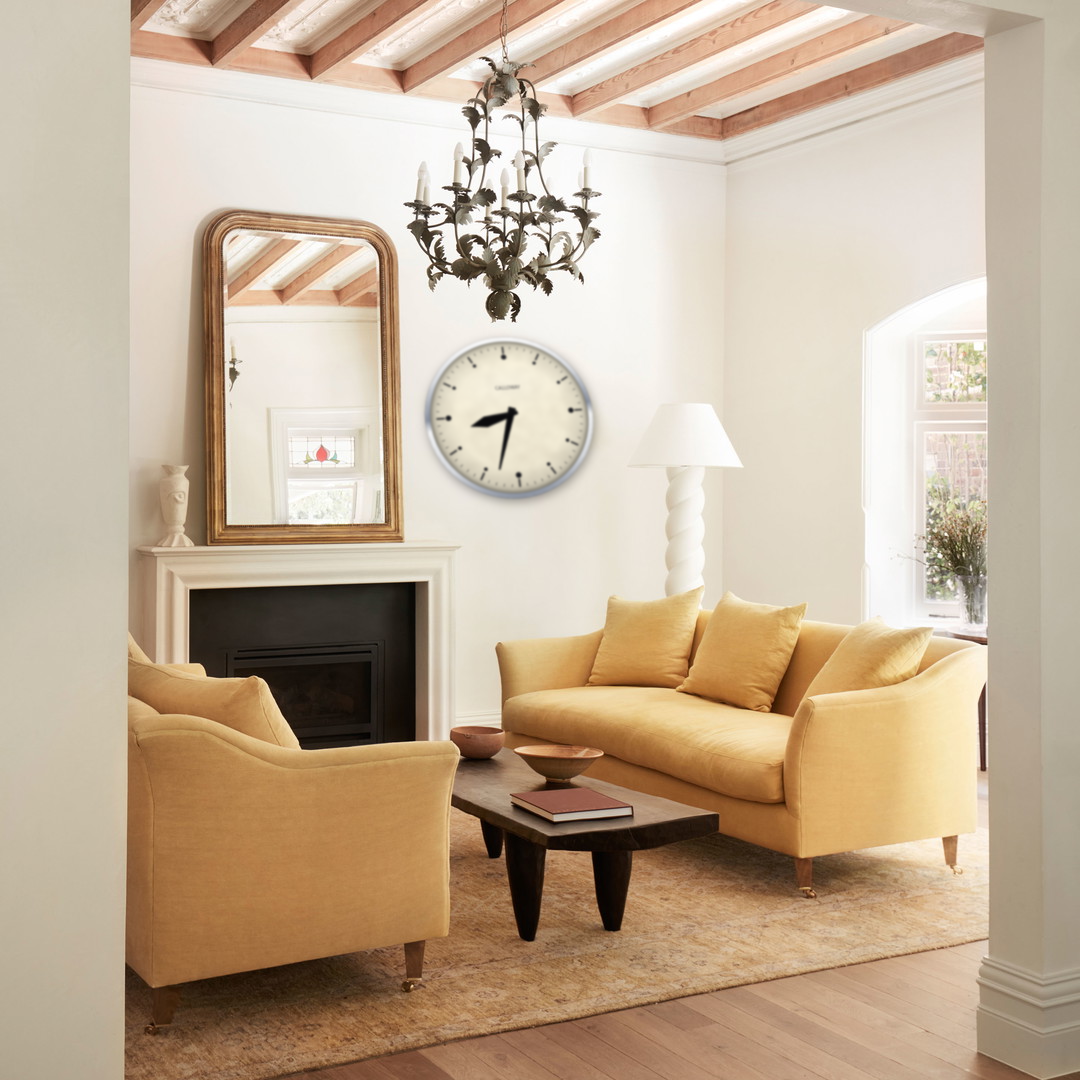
8:33
